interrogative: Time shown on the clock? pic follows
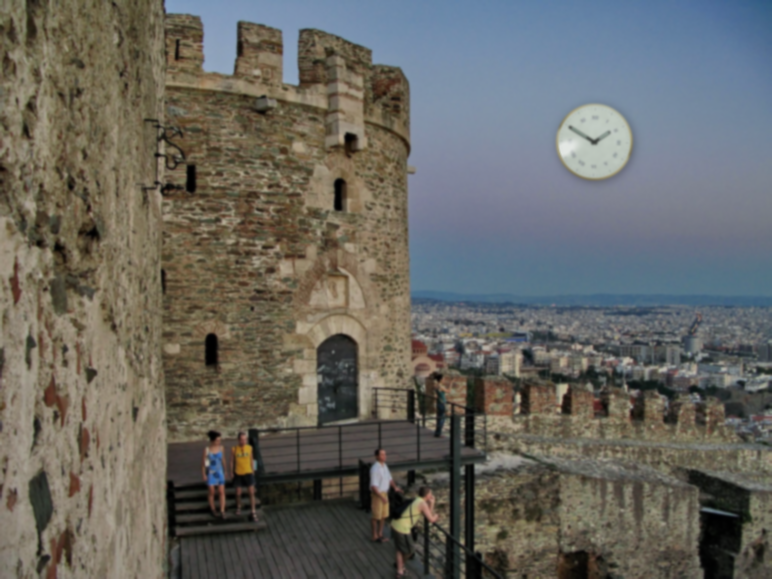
1:50
